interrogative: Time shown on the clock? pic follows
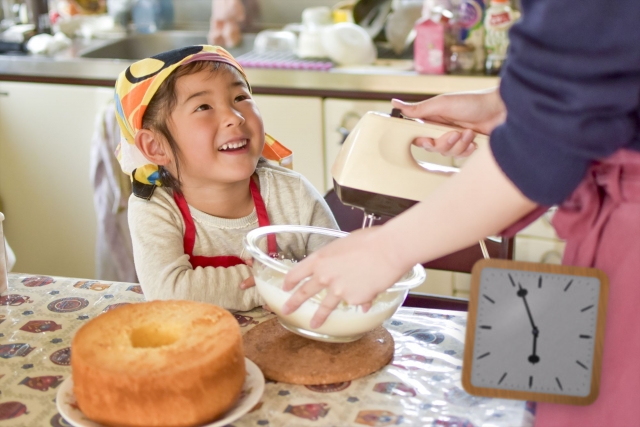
5:56
